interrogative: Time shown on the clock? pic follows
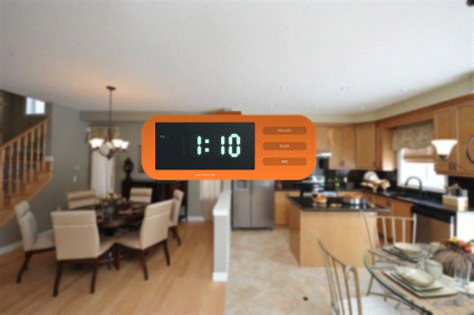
1:10
